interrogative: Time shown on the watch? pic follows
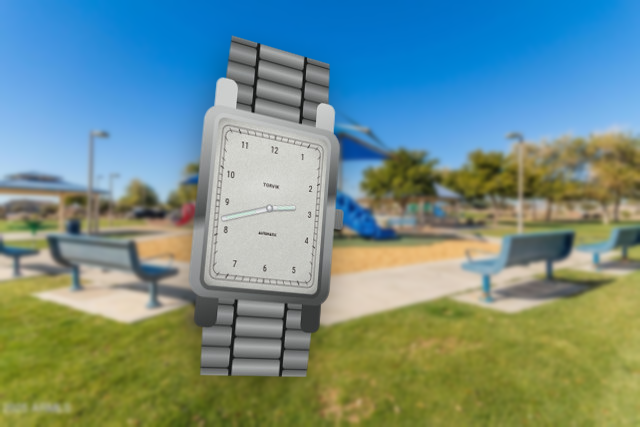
2:42
